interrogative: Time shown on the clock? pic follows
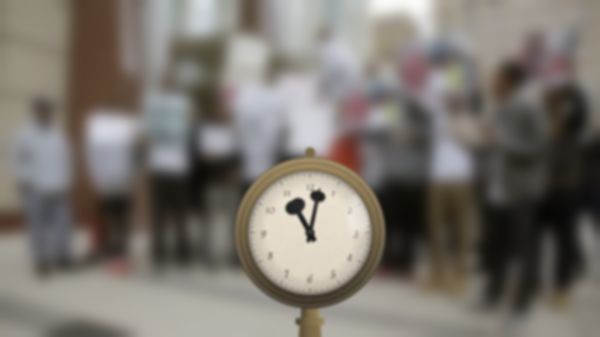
11:02
